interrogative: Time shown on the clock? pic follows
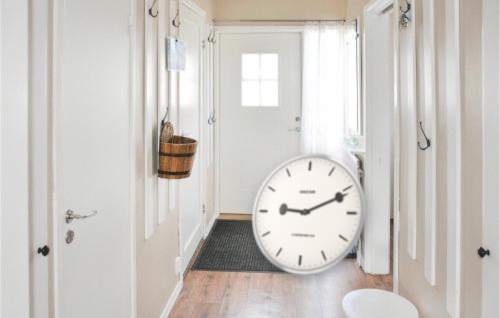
9:11
